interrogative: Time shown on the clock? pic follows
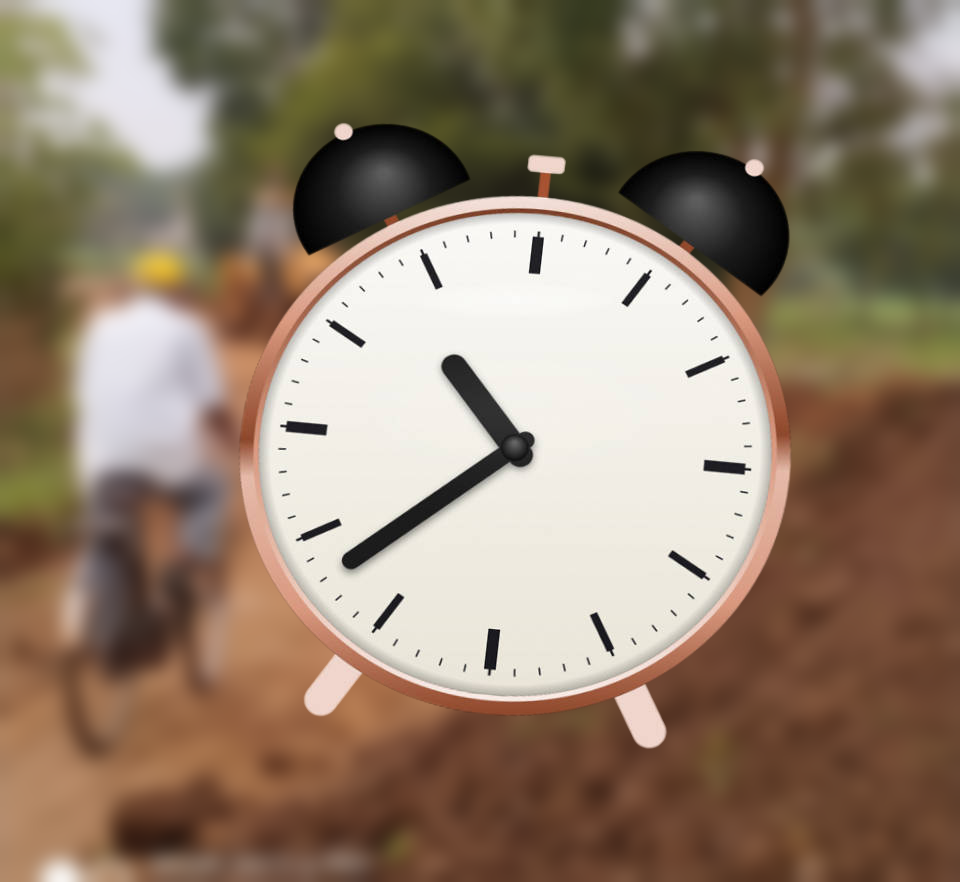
10:38
